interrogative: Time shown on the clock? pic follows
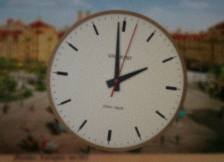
1:59:02
